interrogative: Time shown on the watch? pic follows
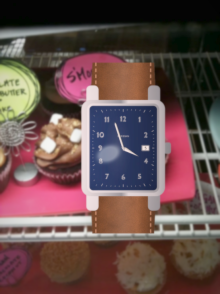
3:57
